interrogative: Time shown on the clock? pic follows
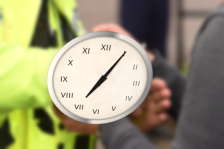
7:05
